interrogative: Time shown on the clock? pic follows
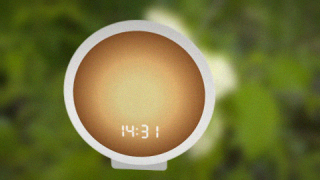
14:31
